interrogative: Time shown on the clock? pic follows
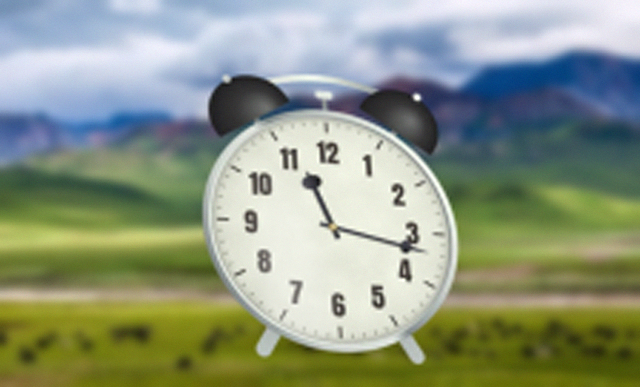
11:17
